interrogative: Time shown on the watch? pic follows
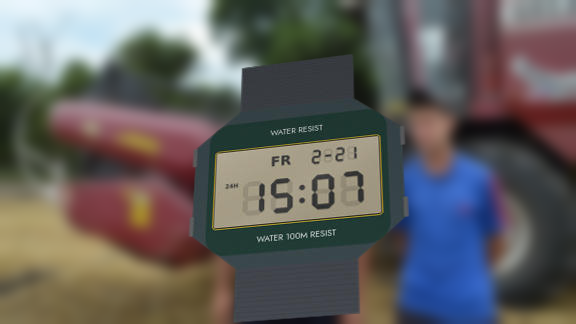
15:07
